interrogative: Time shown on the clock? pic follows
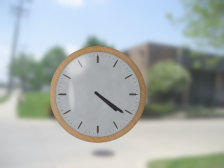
4:21
